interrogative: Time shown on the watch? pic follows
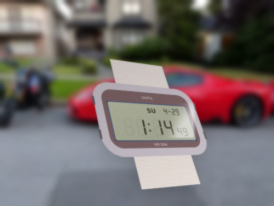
1:14
